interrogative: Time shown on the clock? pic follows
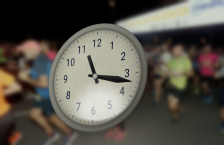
11:17
